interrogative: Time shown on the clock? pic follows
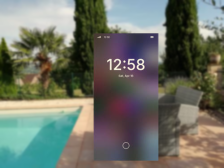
12:58
